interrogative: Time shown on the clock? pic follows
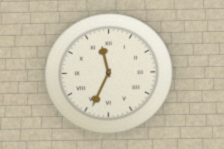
11:34
